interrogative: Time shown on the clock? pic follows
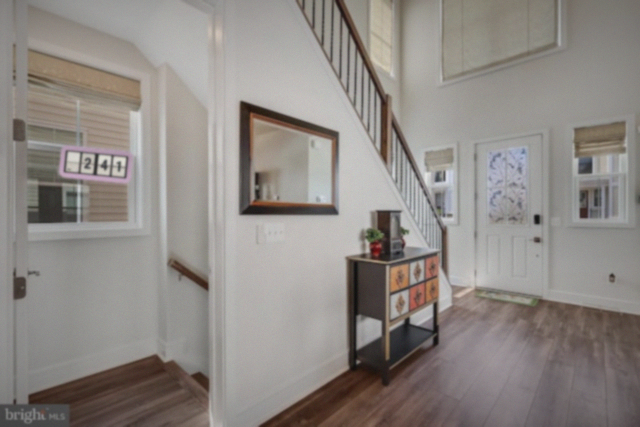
2:41
